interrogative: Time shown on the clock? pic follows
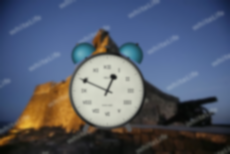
12:49
